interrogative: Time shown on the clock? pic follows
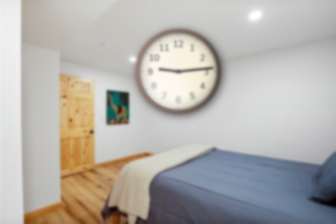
9:14
